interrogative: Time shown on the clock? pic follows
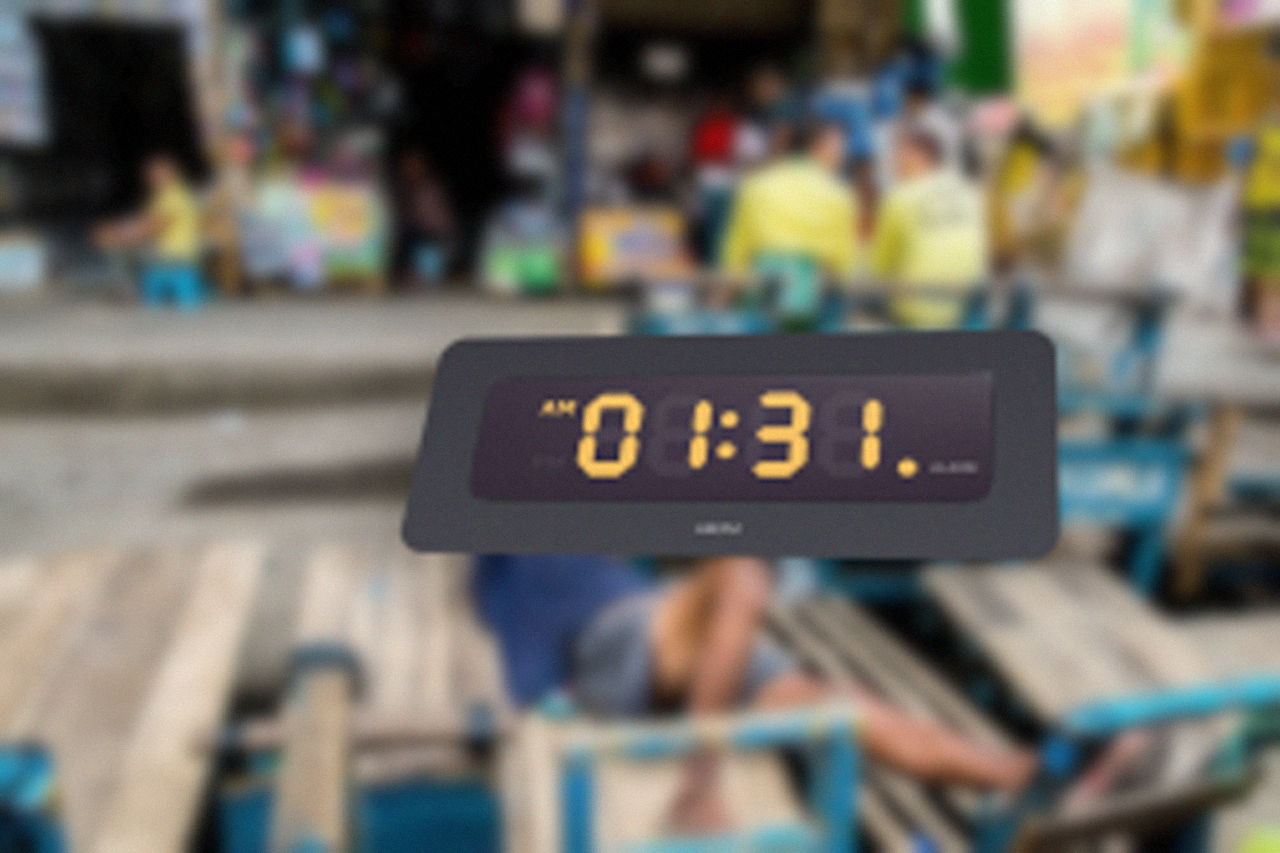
1:31
